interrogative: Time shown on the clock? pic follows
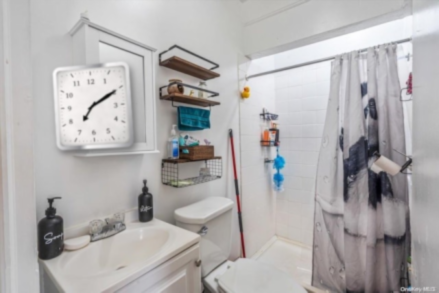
7:10
